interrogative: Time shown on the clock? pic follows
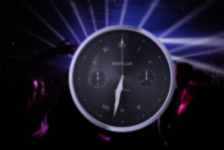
6:32
